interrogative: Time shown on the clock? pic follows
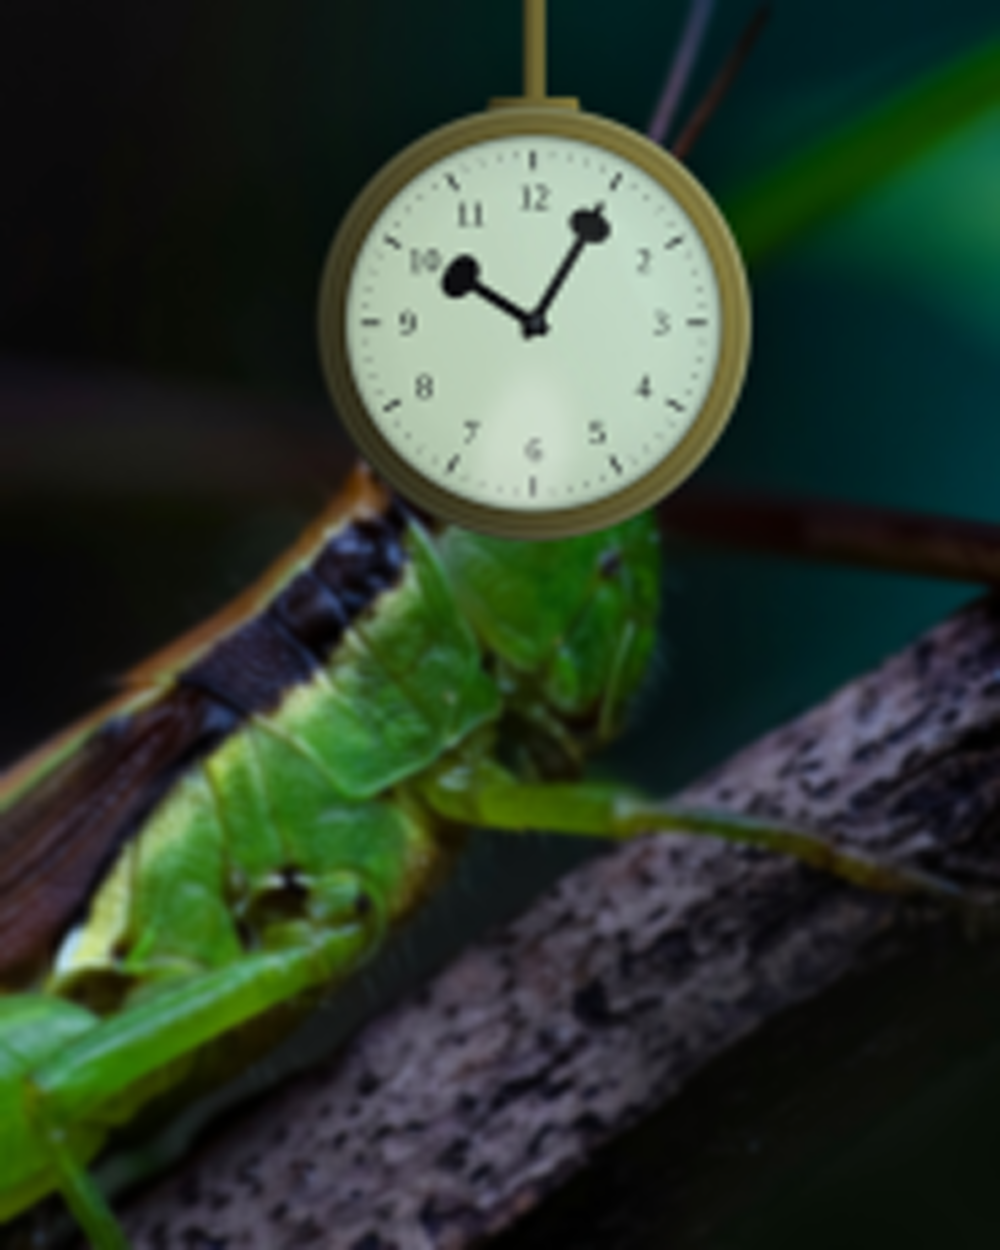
10:05
